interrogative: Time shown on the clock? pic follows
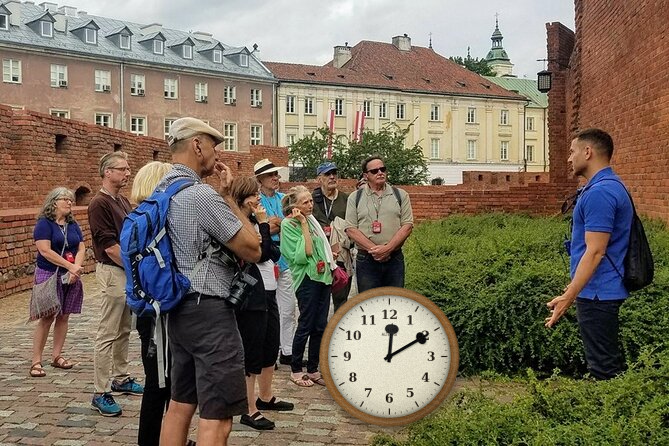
12:10
